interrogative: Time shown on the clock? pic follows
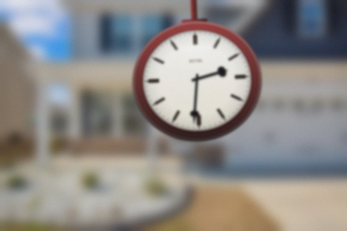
2:31
